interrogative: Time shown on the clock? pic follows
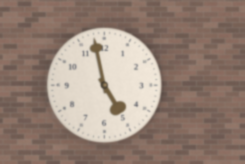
4:58
